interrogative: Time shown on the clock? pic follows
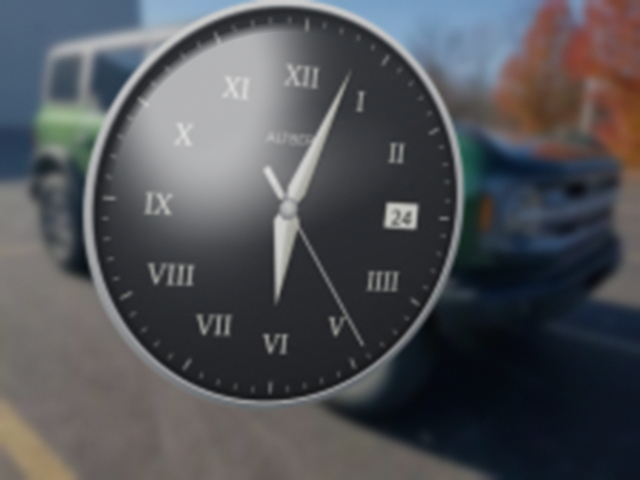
6:03:24
